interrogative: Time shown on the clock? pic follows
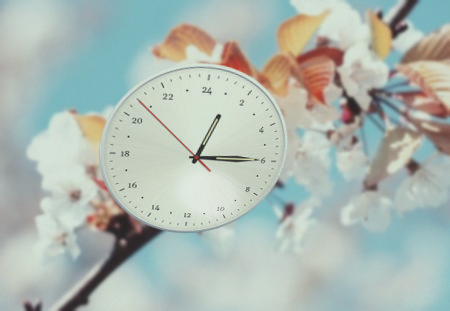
1:14:52
